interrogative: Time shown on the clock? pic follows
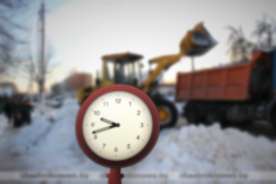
9:42
